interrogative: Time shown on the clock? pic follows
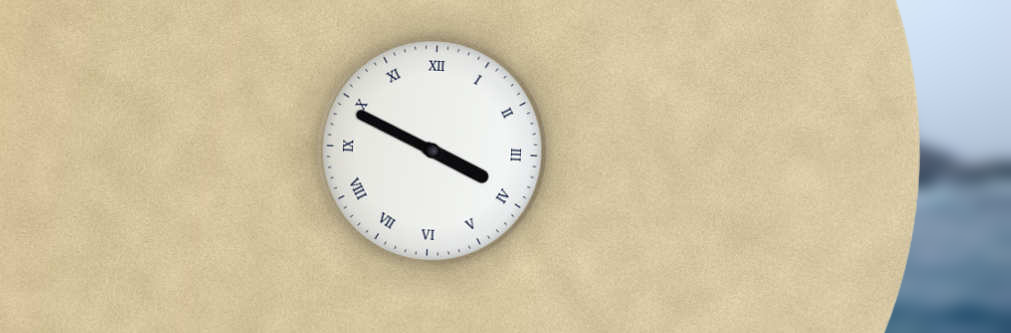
3:49
